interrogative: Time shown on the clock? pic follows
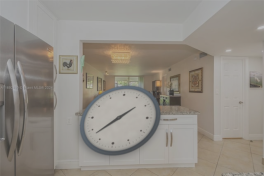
1:38
